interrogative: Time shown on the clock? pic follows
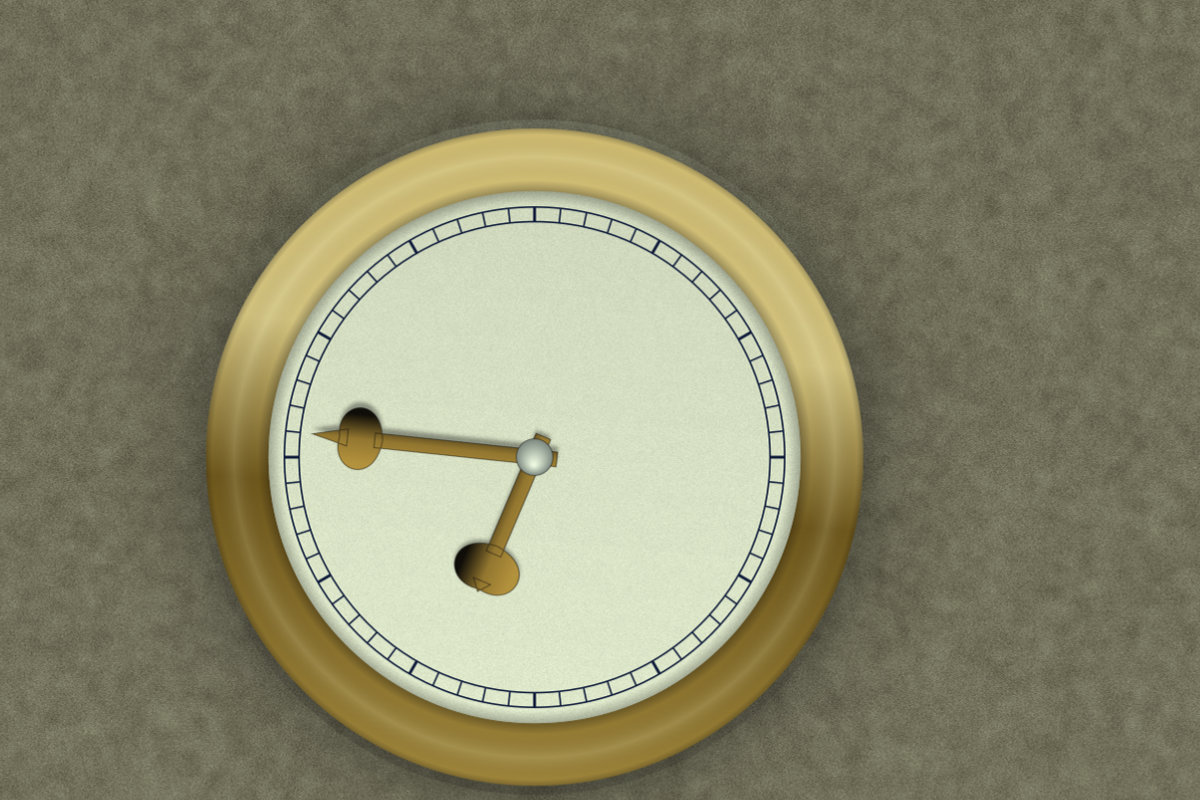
6:46
